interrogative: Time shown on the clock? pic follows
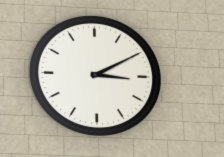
3:10
